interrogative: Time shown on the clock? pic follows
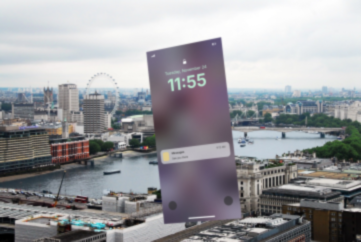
11:55
